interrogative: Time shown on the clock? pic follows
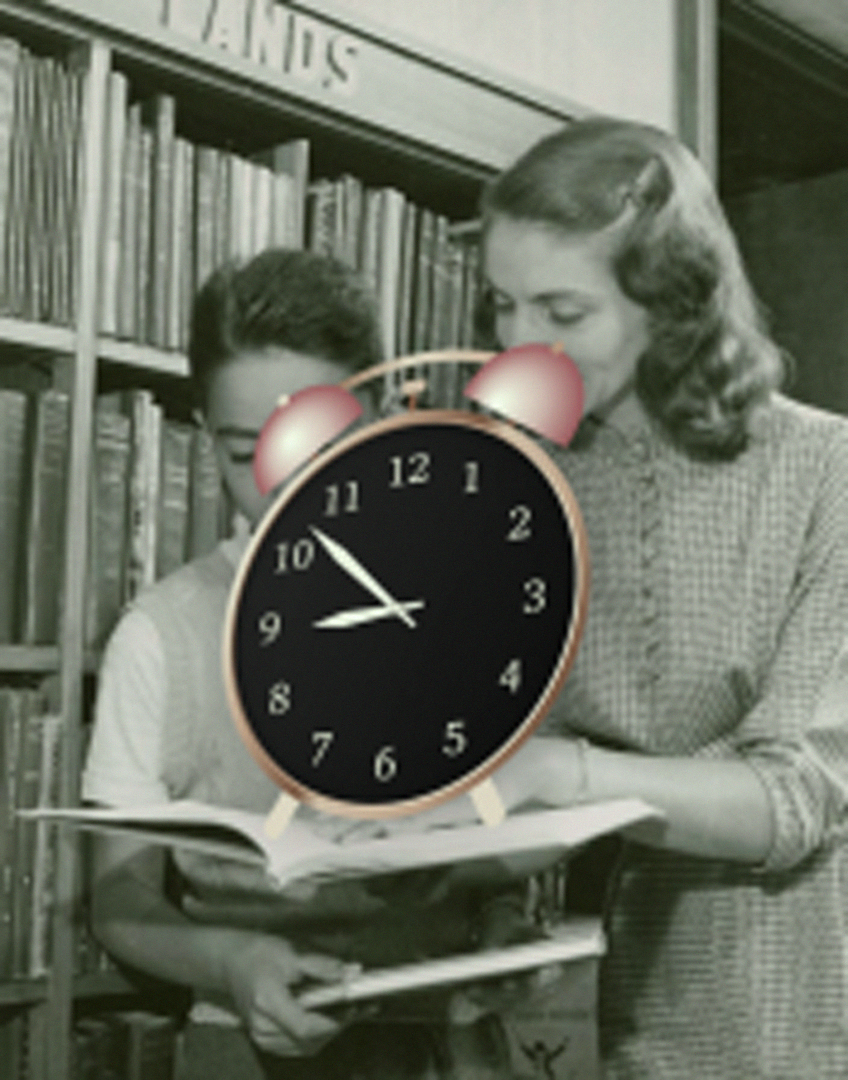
8:52
